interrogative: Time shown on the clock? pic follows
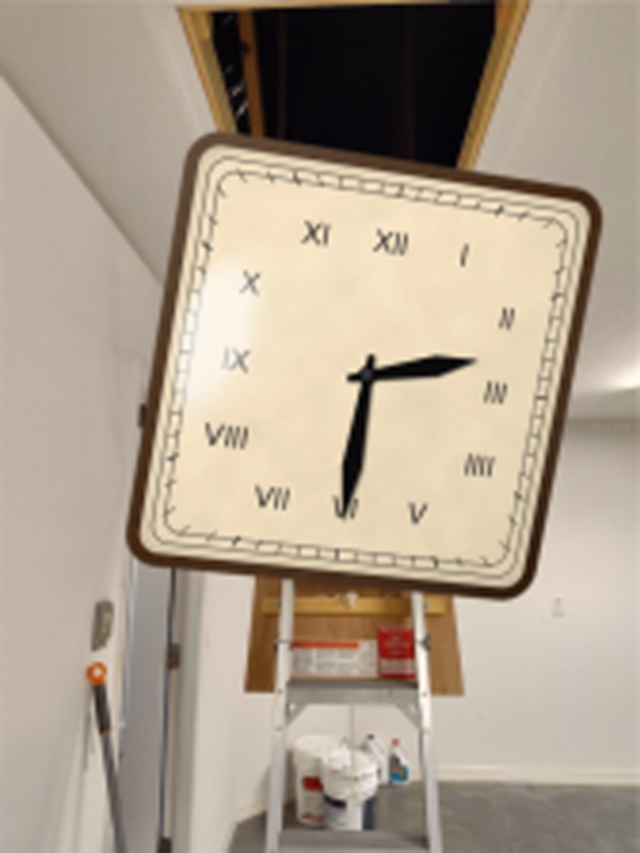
2:30
